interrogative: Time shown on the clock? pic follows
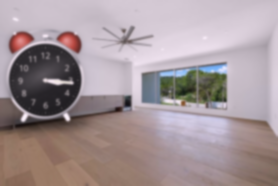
3:16
